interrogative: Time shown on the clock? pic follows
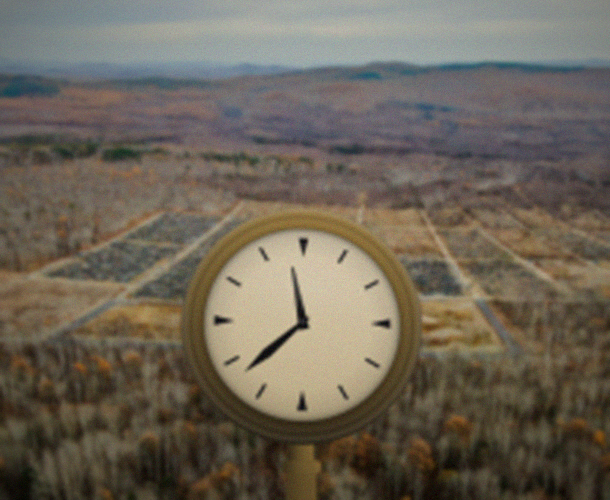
11:38
